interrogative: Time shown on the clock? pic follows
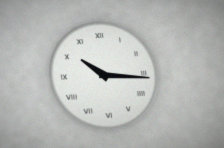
10:16
